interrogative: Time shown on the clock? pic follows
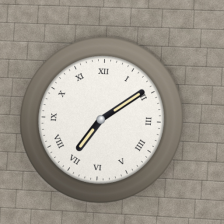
7:09
